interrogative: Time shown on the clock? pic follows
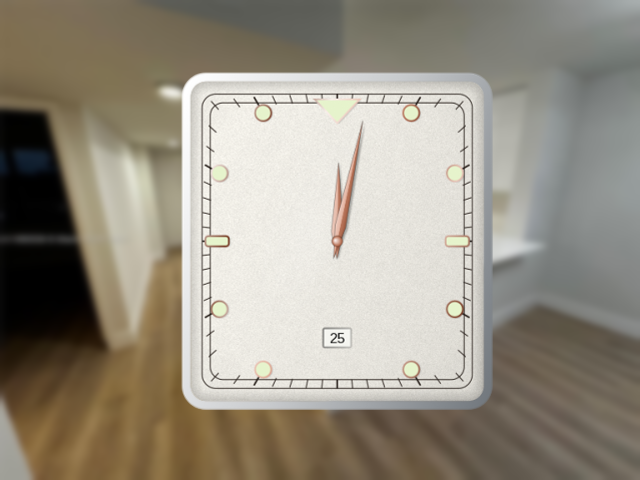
12:02
